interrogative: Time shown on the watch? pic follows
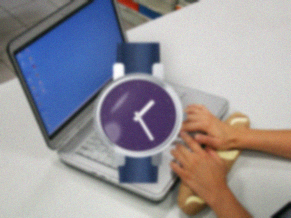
1:25
